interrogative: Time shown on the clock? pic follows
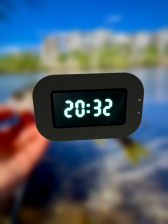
20:32
